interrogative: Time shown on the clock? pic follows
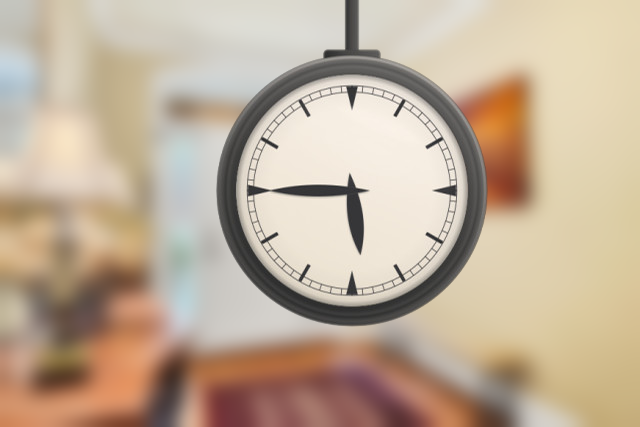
5:45
